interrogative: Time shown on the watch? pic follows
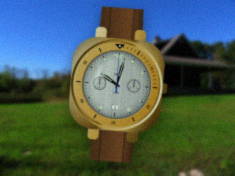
10:02
